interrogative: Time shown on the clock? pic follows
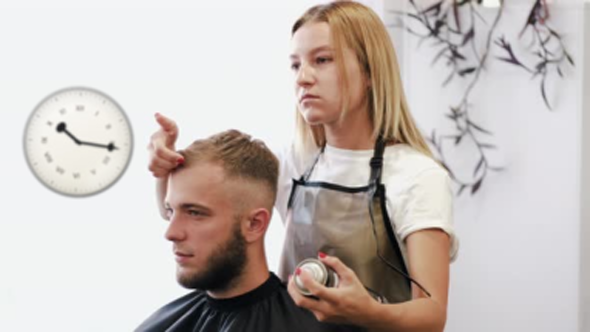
10:16
